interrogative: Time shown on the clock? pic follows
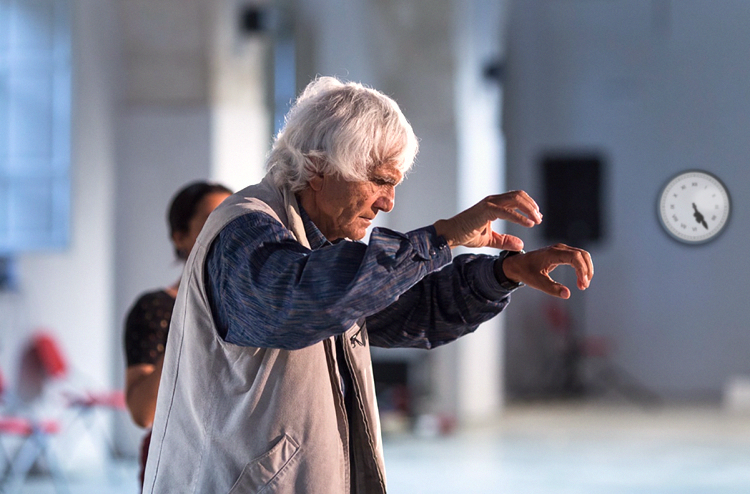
5:25
